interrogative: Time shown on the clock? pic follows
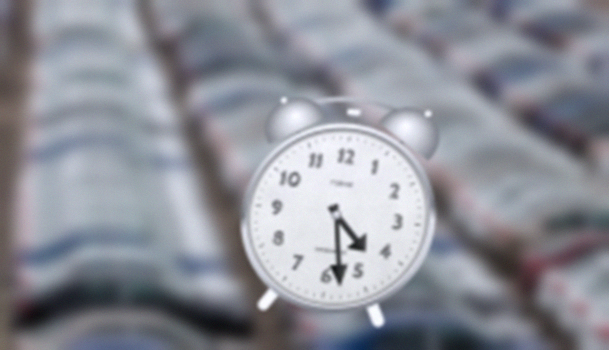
4:28
